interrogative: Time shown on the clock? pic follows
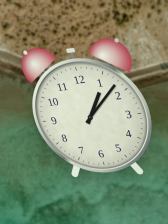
1:08
